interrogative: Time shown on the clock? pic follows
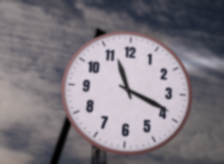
11:19
